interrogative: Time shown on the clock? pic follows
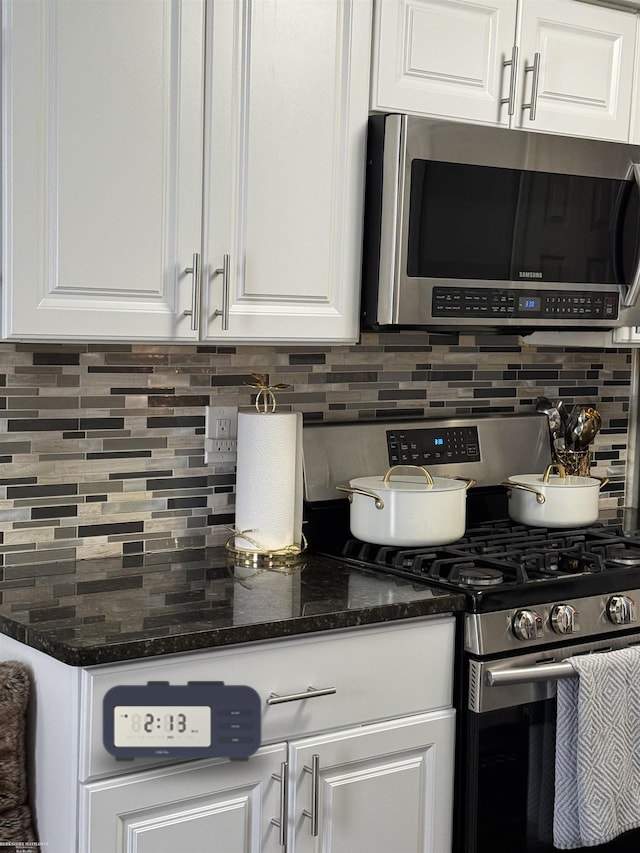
2:13
